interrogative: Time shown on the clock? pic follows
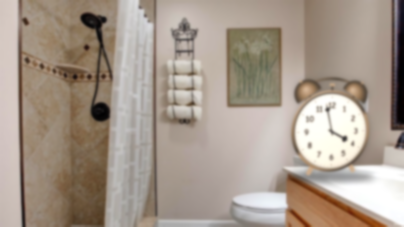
3:58
